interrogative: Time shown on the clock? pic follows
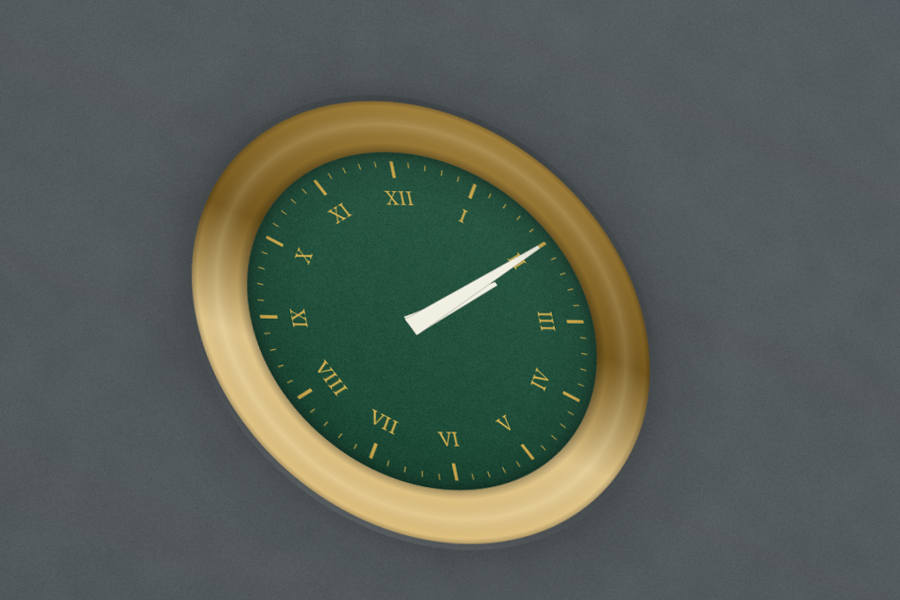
2:10
